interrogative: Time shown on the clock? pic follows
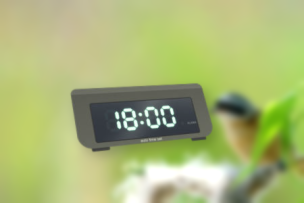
18:00
